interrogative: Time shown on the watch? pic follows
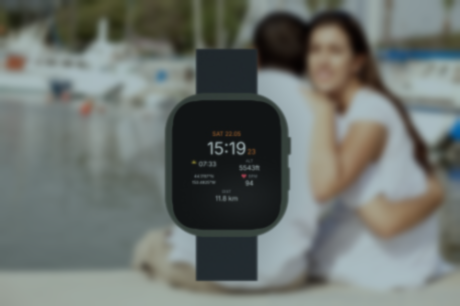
15:19
